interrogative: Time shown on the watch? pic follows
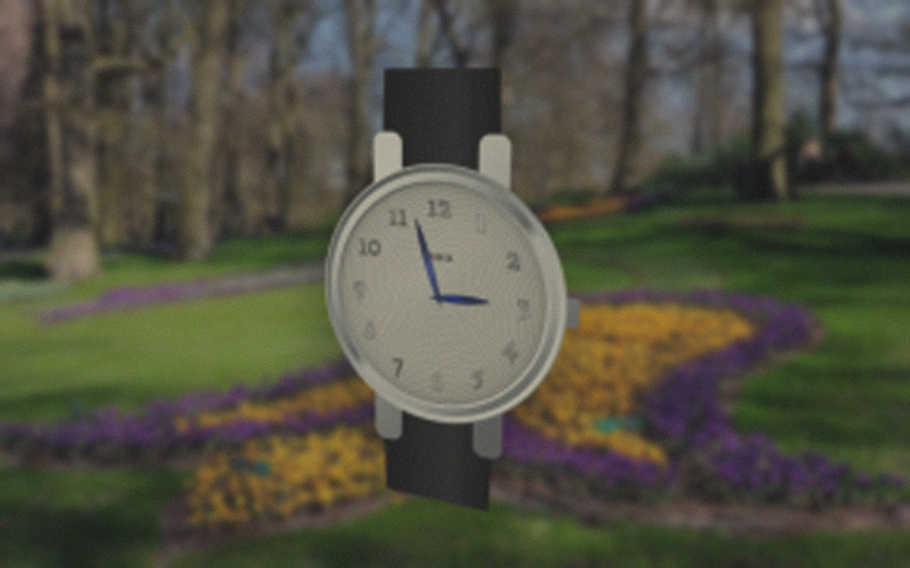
2:57
